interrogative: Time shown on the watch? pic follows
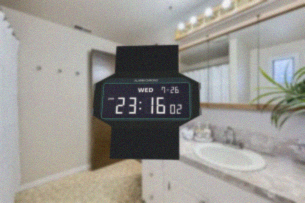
23:16:02
